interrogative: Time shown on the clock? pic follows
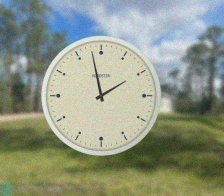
1:58
